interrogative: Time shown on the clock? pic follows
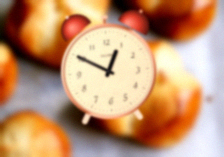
12:50
